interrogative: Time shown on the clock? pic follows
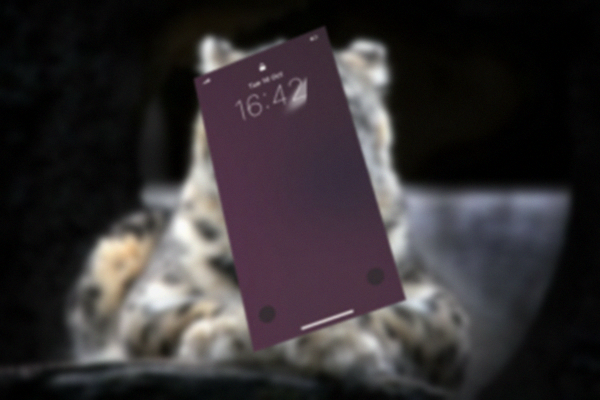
16:42
